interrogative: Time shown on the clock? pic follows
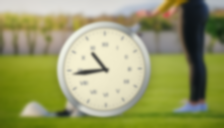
10:44
